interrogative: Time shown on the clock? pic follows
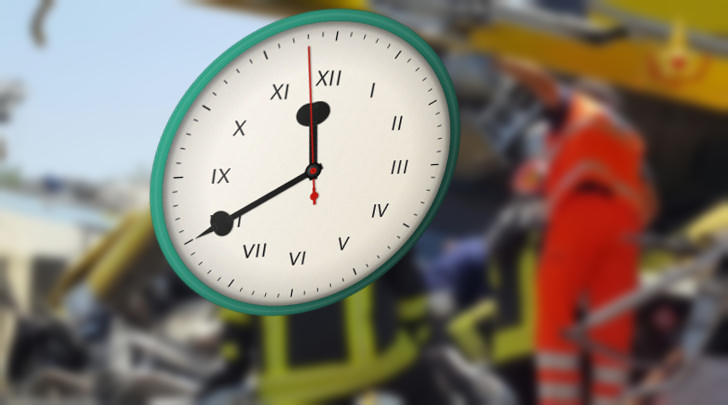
11:39:58
